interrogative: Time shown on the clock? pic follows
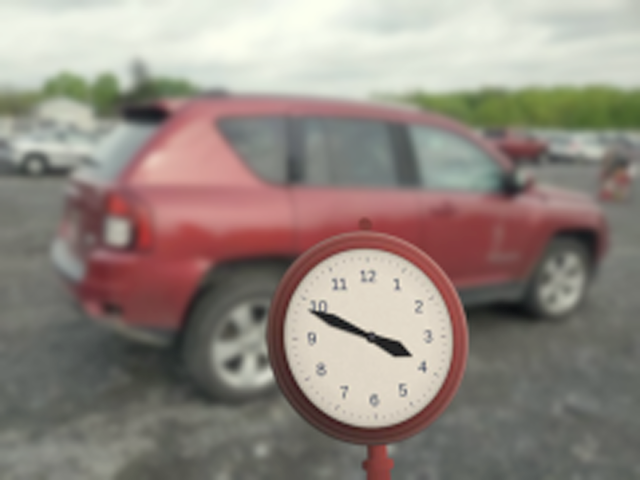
3:49
